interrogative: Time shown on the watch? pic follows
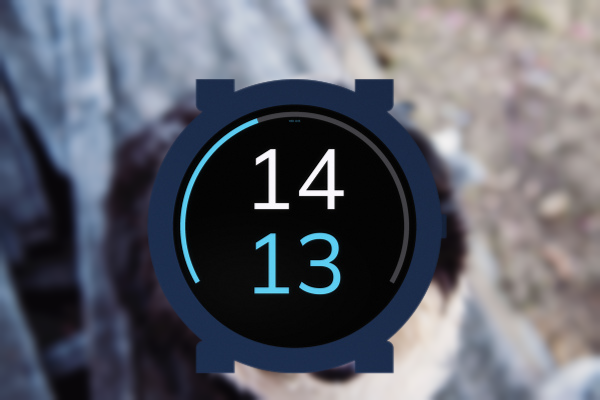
14:13
